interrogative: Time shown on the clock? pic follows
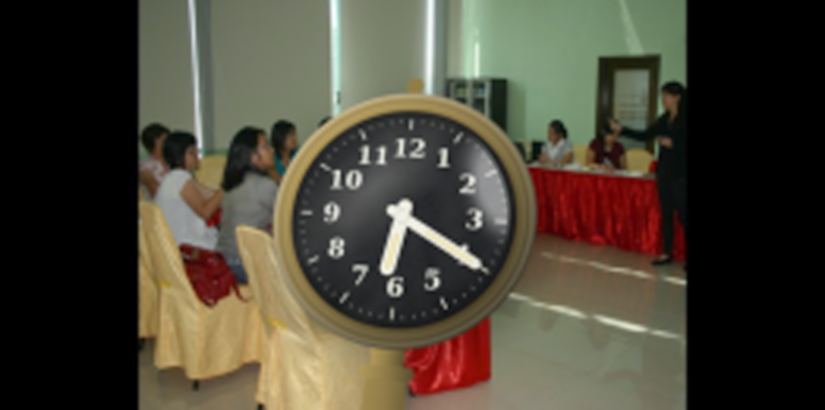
6:20
